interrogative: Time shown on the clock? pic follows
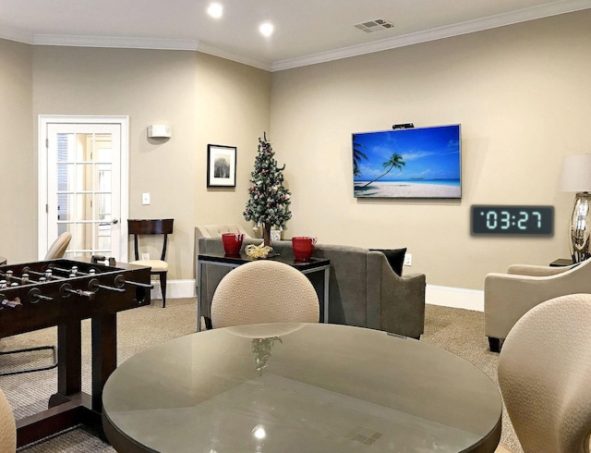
3:27
